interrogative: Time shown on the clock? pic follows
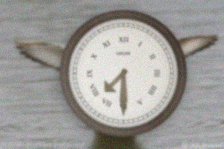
7:30
